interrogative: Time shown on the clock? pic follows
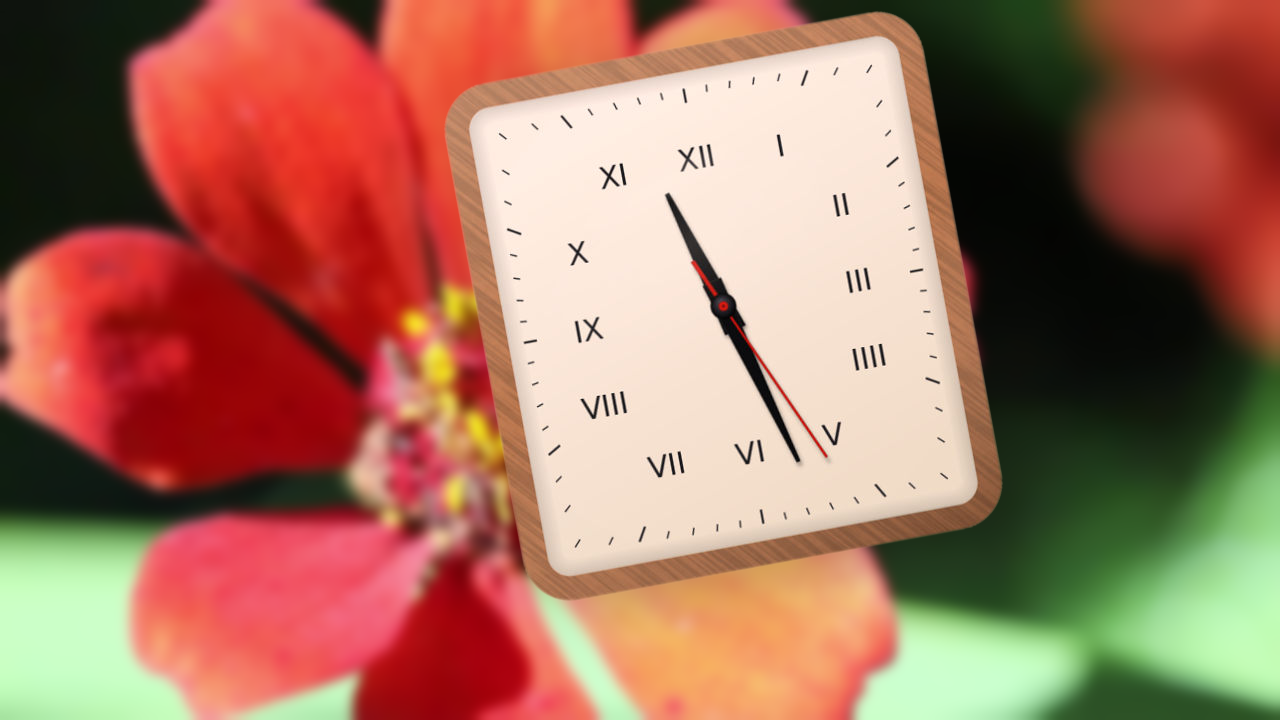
11:27:26
